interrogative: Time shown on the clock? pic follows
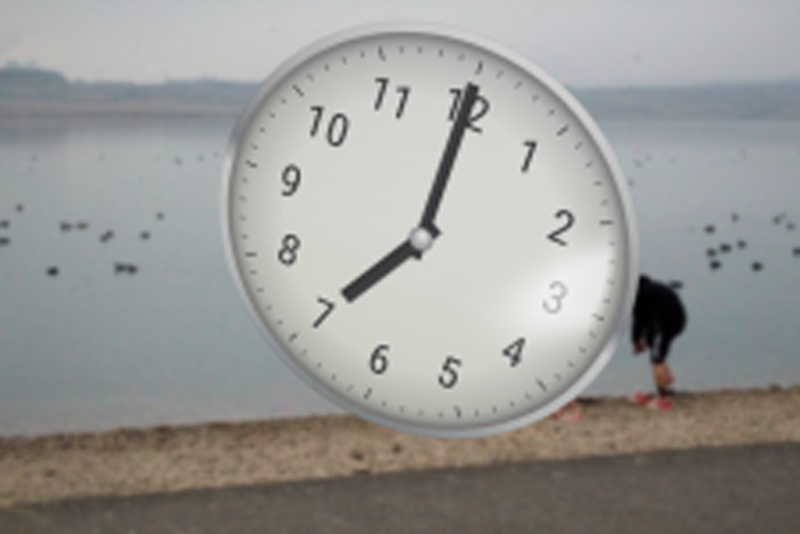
7:00
